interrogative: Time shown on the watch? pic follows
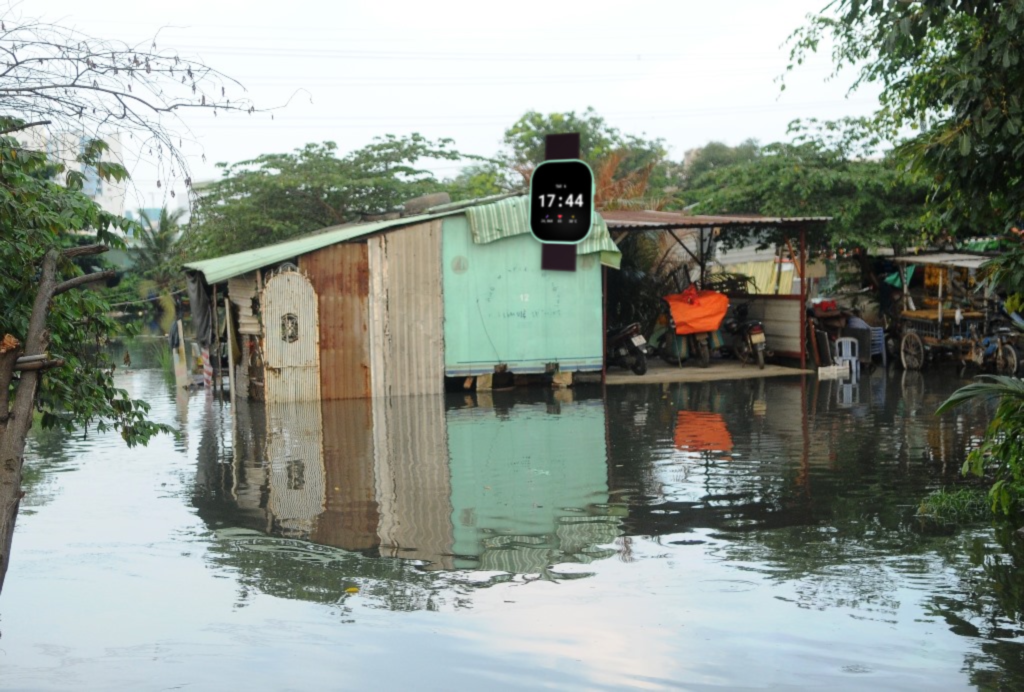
17:44
